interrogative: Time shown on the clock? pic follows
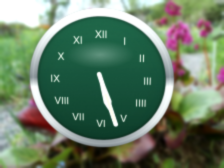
5:27
